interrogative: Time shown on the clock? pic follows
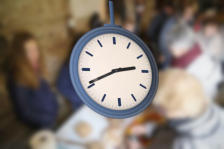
2:41
